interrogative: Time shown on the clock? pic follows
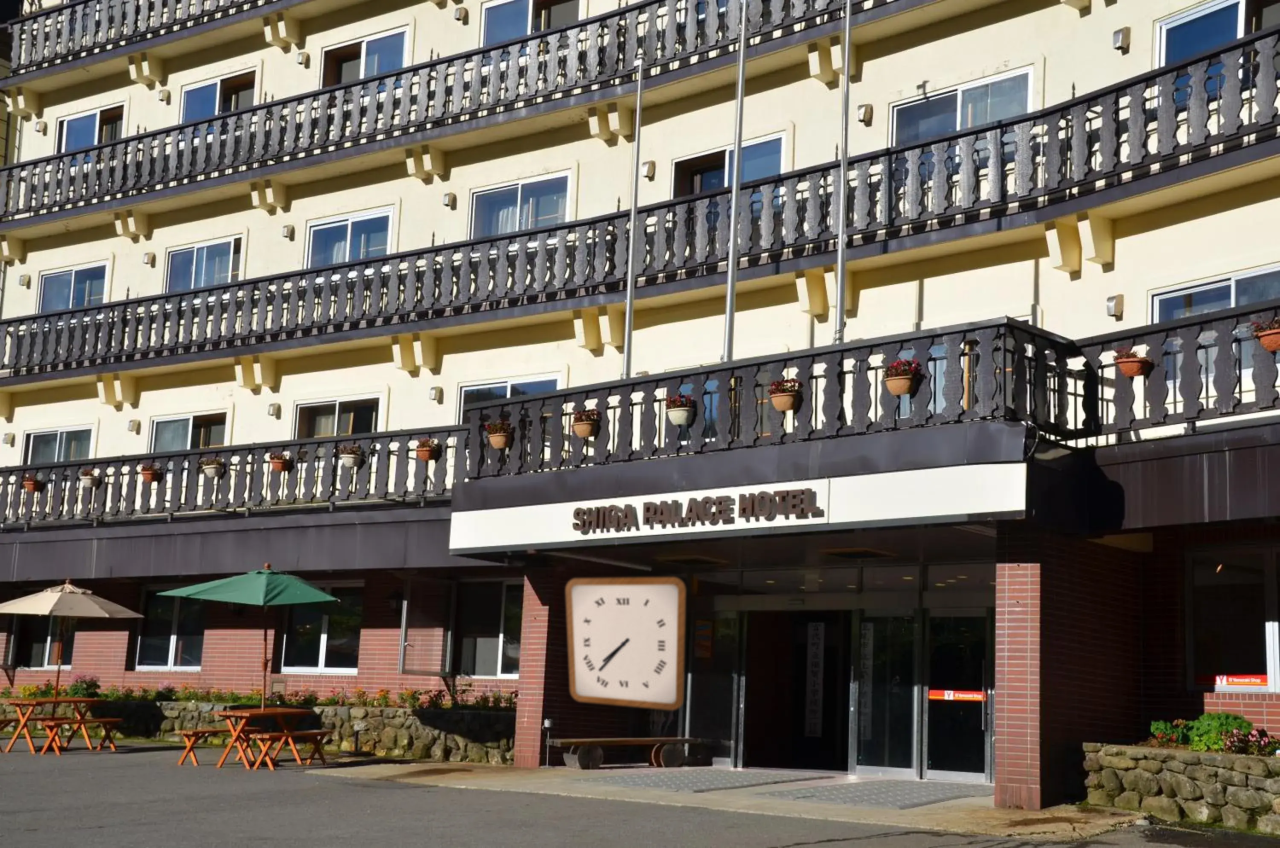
7:37
